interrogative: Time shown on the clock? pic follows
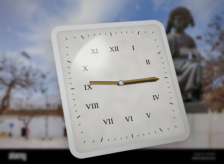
9:15
